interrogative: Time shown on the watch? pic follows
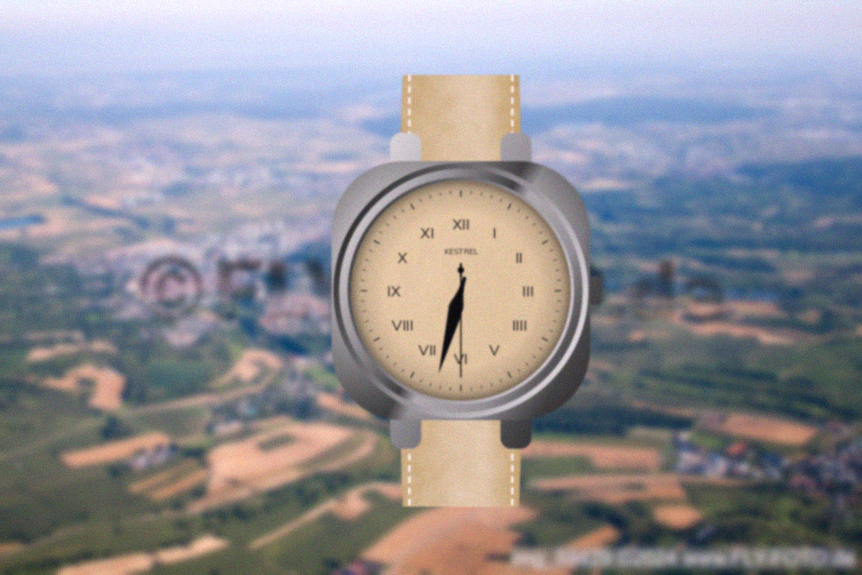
6:32:30
